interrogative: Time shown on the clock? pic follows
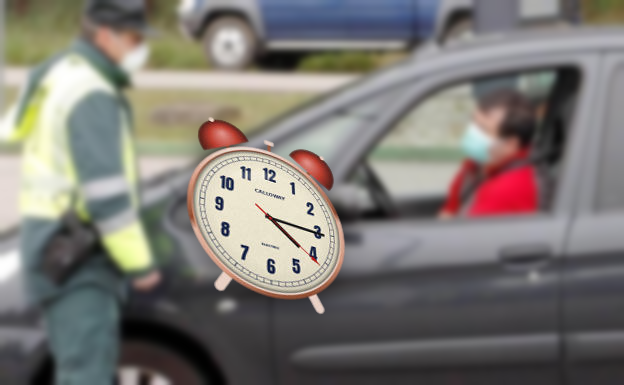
4:15:21
